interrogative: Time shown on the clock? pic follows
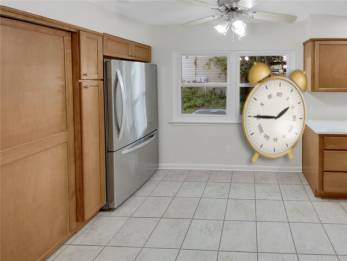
1:45
